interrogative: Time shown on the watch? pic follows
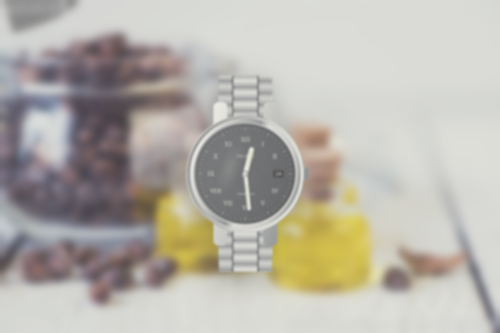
12:29
